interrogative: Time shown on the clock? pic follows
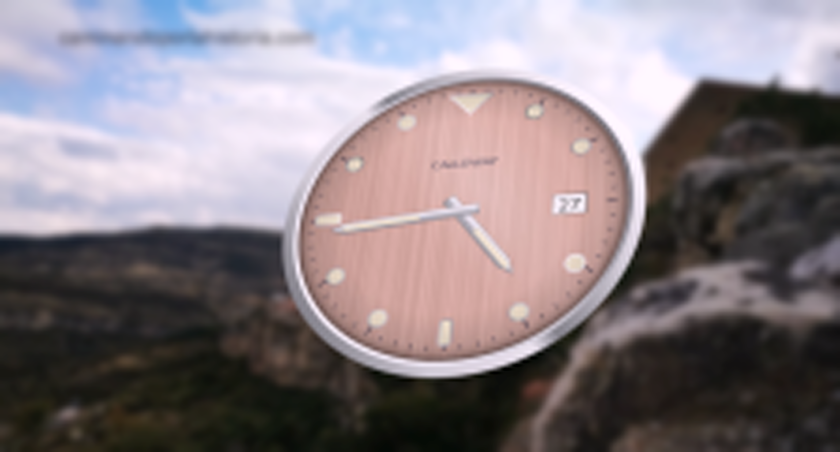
4:44
